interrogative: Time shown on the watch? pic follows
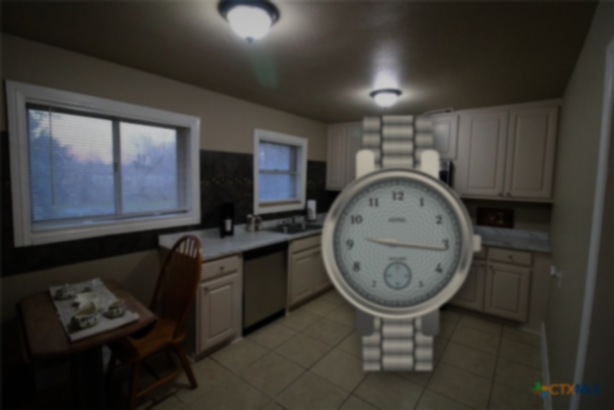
9:16
